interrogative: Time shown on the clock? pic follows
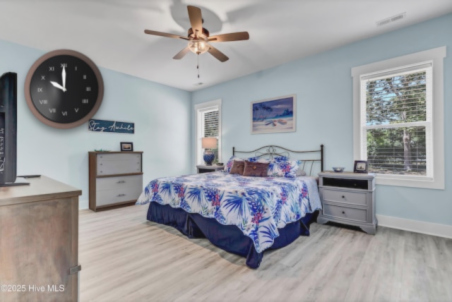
10:00
